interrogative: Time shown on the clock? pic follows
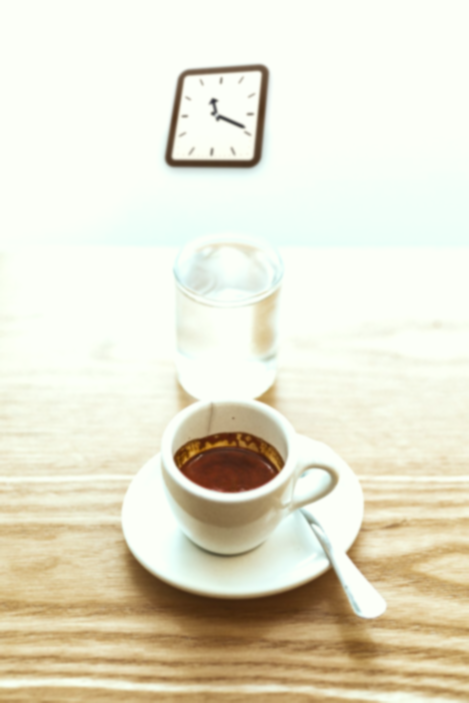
11:19
